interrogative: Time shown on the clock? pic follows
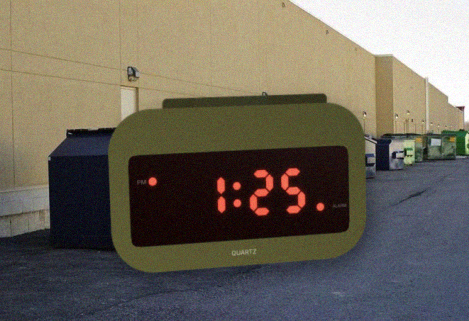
1:25
